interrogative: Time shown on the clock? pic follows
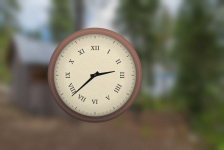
2:38
